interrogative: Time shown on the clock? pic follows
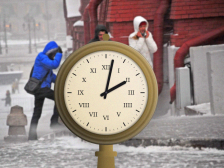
2:02
